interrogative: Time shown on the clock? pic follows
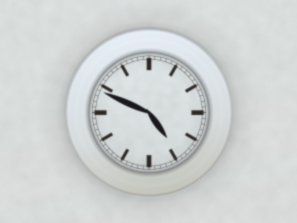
4:49
